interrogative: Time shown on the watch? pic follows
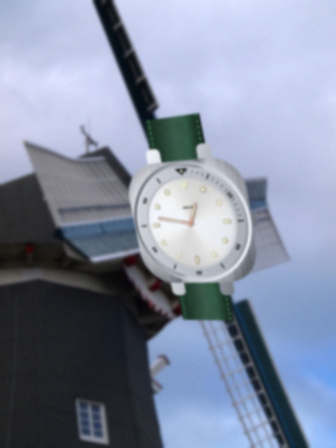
12:47
